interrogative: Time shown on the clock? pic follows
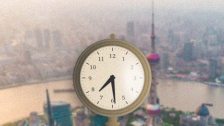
7:29
